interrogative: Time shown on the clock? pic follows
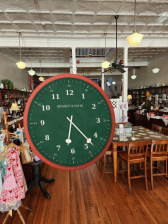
6:23
